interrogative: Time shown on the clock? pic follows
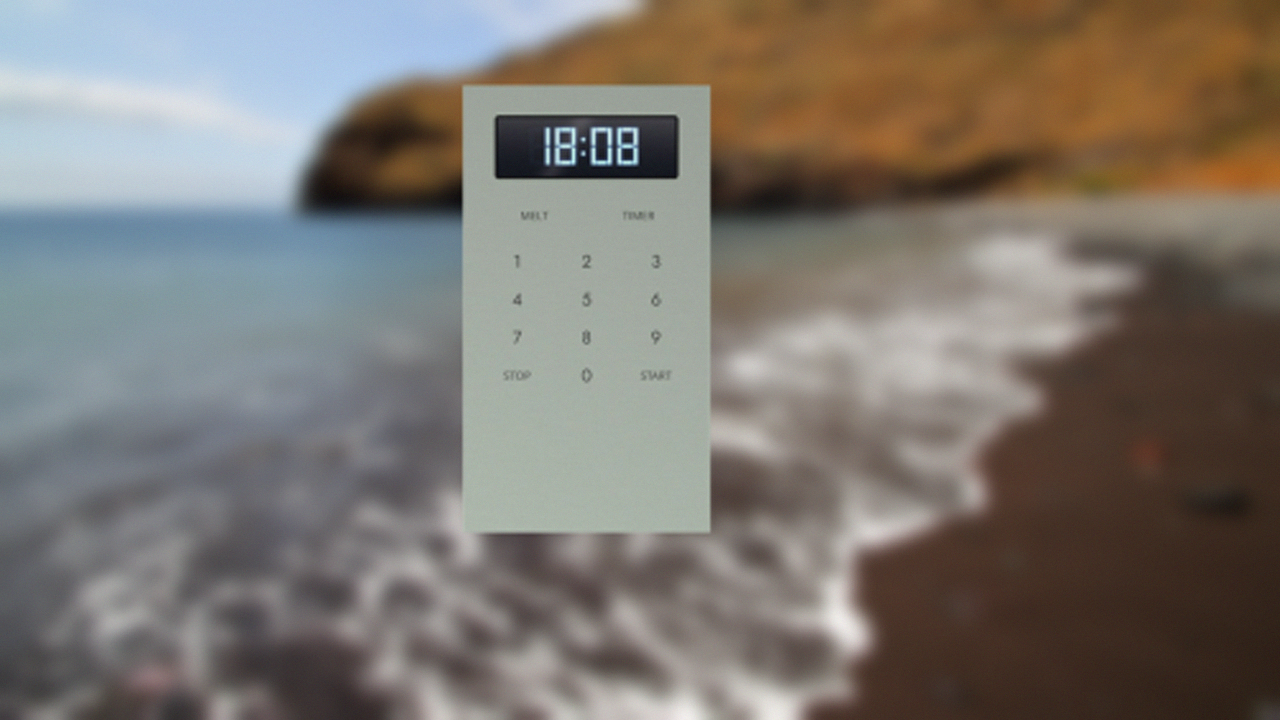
18:08
